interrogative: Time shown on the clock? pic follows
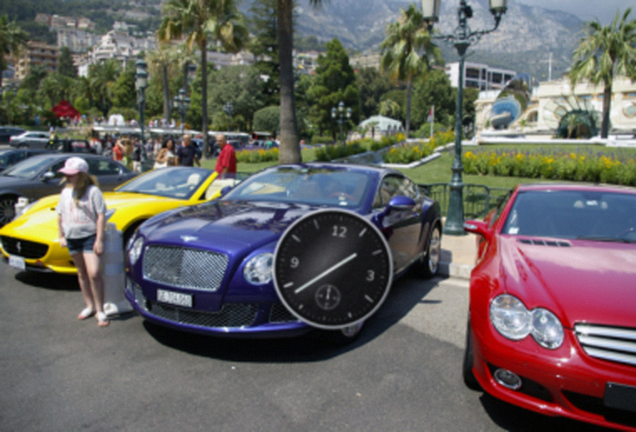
1:38
